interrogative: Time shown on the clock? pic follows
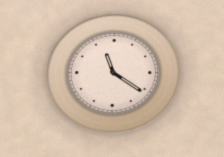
11:21
